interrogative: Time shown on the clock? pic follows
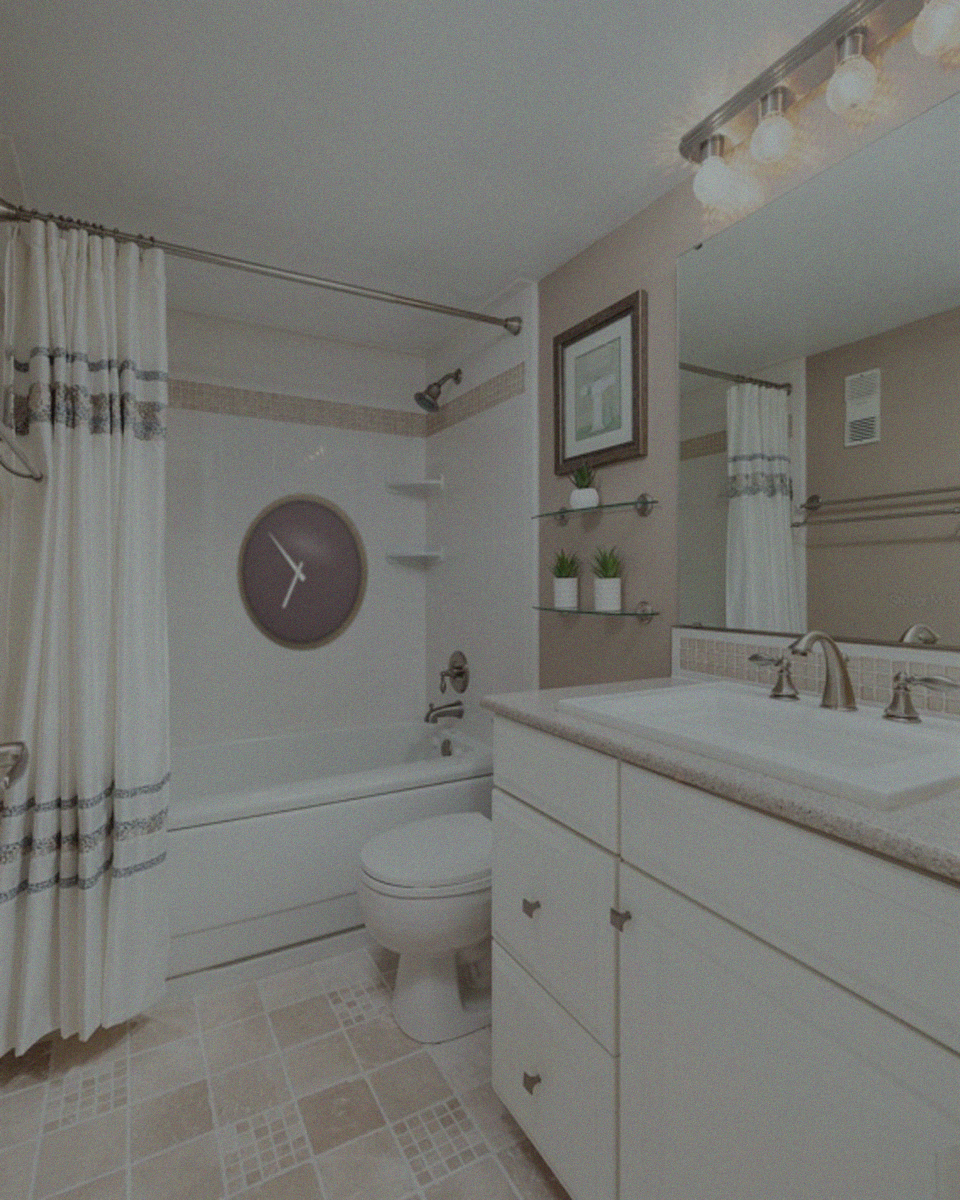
6:53
